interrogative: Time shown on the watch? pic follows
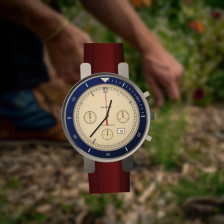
12:37
